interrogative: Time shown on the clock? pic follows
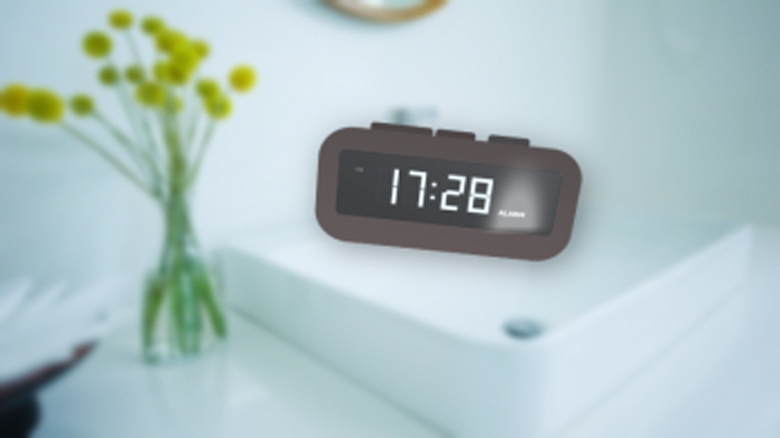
17:28
